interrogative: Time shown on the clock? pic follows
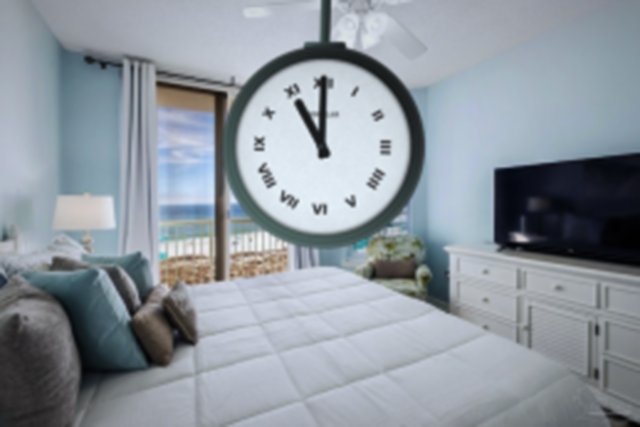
11:00
